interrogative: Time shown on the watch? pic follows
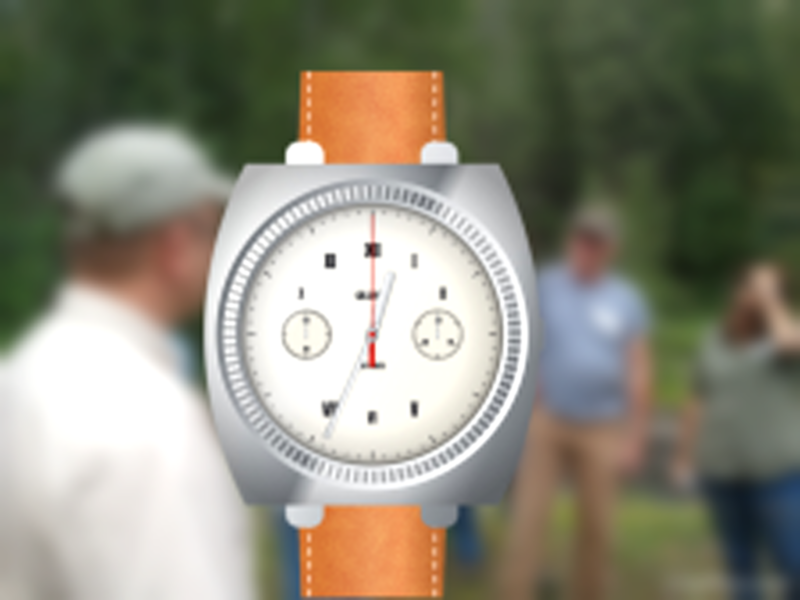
12:34
